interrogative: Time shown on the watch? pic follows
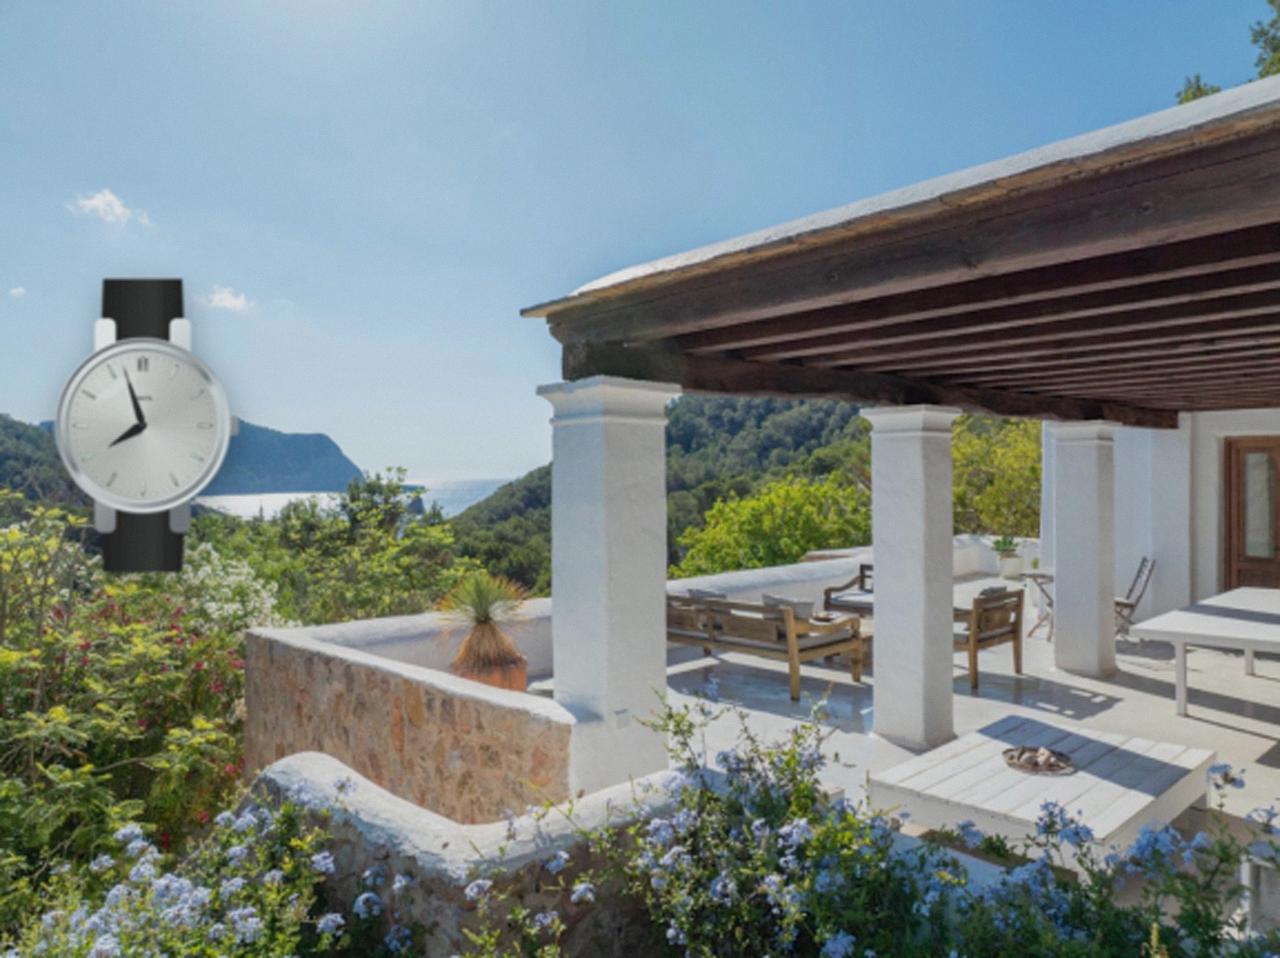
7:57
